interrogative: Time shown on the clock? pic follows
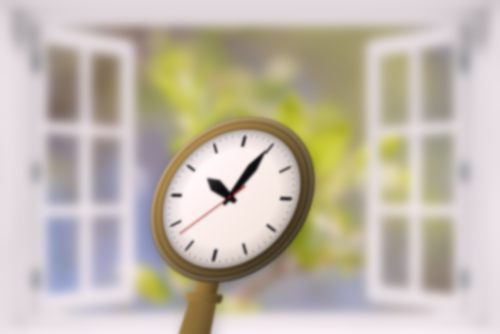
10:04:38
